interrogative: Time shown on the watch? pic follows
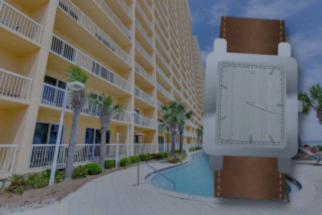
3:18
